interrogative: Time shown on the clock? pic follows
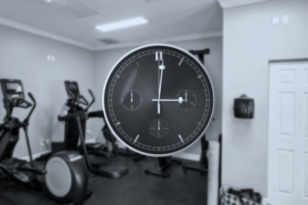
3:01
